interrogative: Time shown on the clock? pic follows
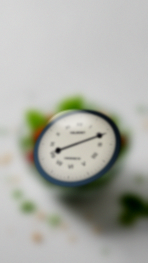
8:11
